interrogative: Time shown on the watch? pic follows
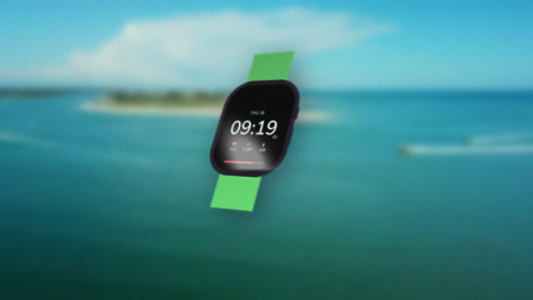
9:19
